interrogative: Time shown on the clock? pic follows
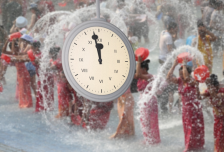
11:58
